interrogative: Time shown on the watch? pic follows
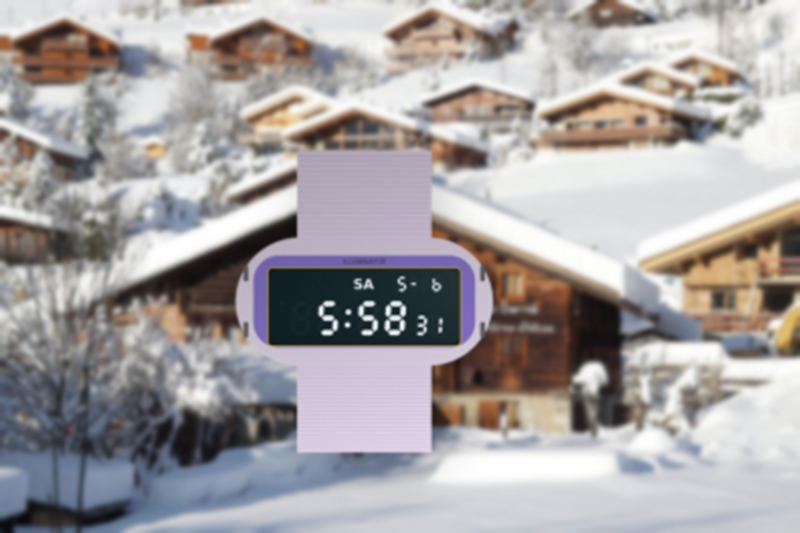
5:58:31
